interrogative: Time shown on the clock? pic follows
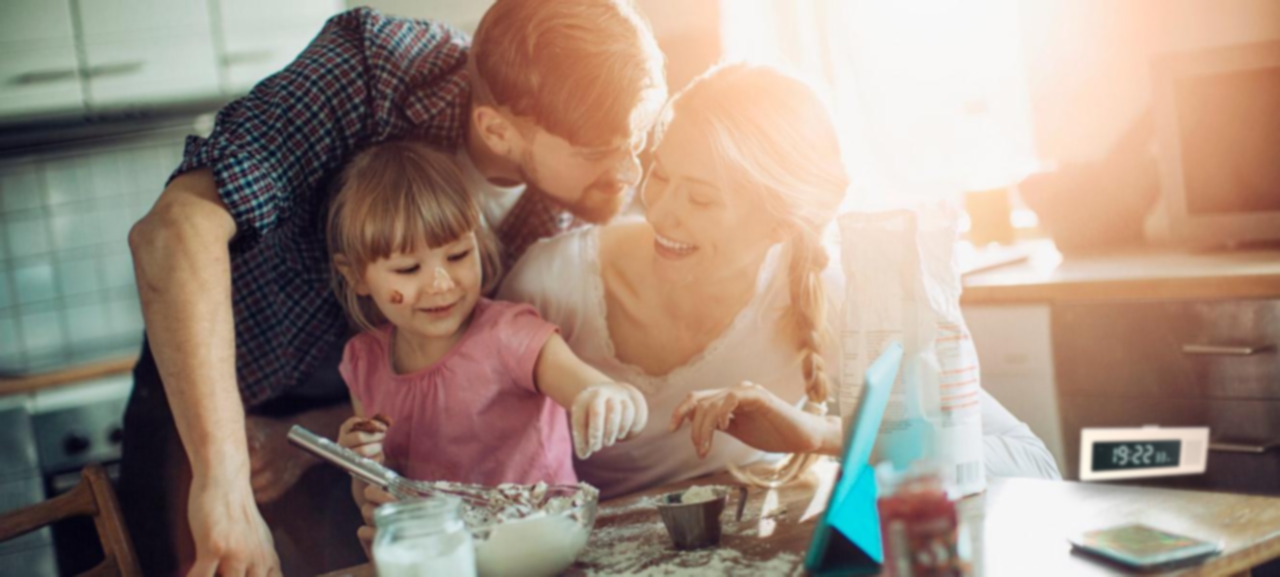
19:22
